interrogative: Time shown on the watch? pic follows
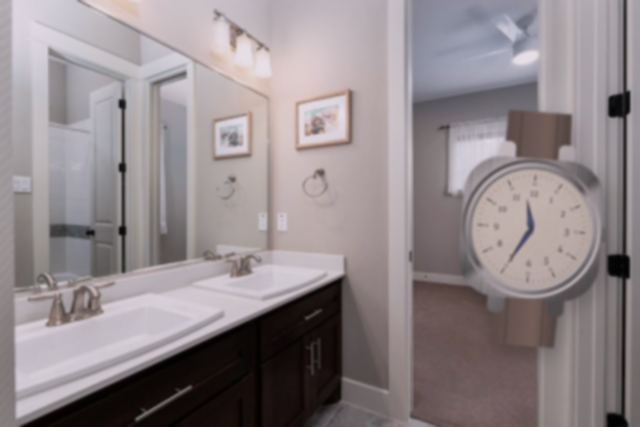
11:35
